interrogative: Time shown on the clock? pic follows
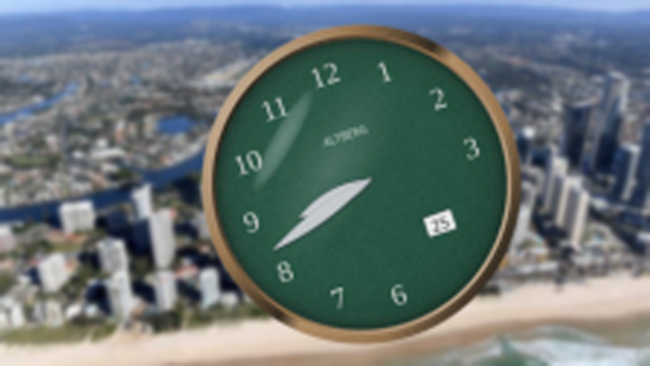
8:42
